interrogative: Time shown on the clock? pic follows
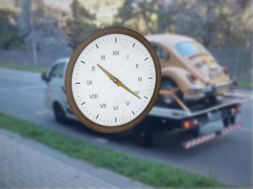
10:21
